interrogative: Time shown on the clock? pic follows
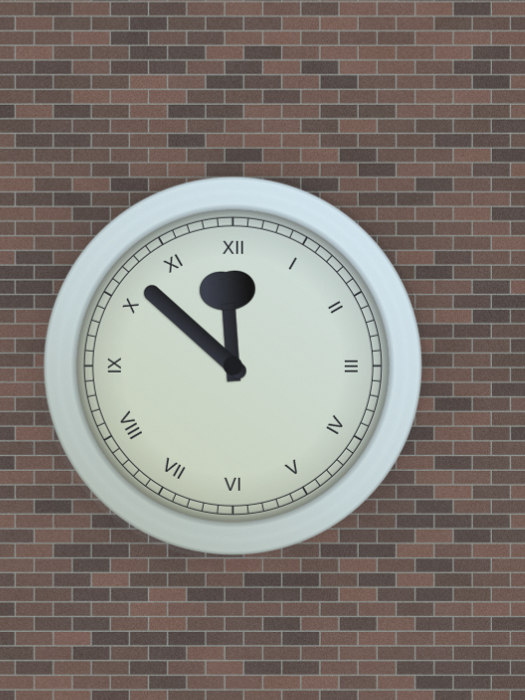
11:52
